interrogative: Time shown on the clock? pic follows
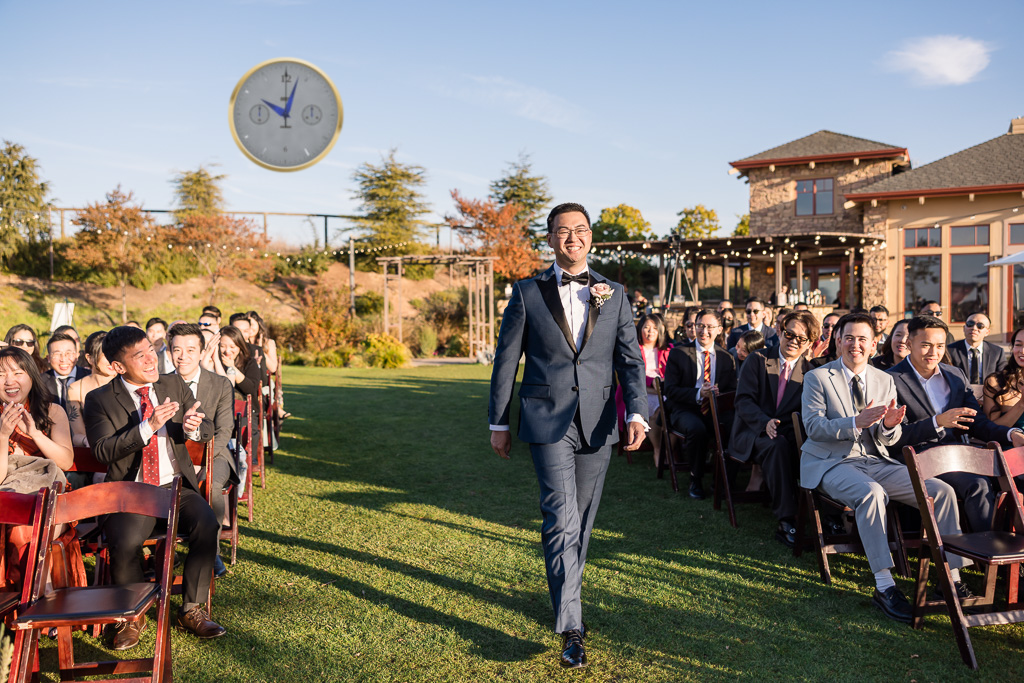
10:03
